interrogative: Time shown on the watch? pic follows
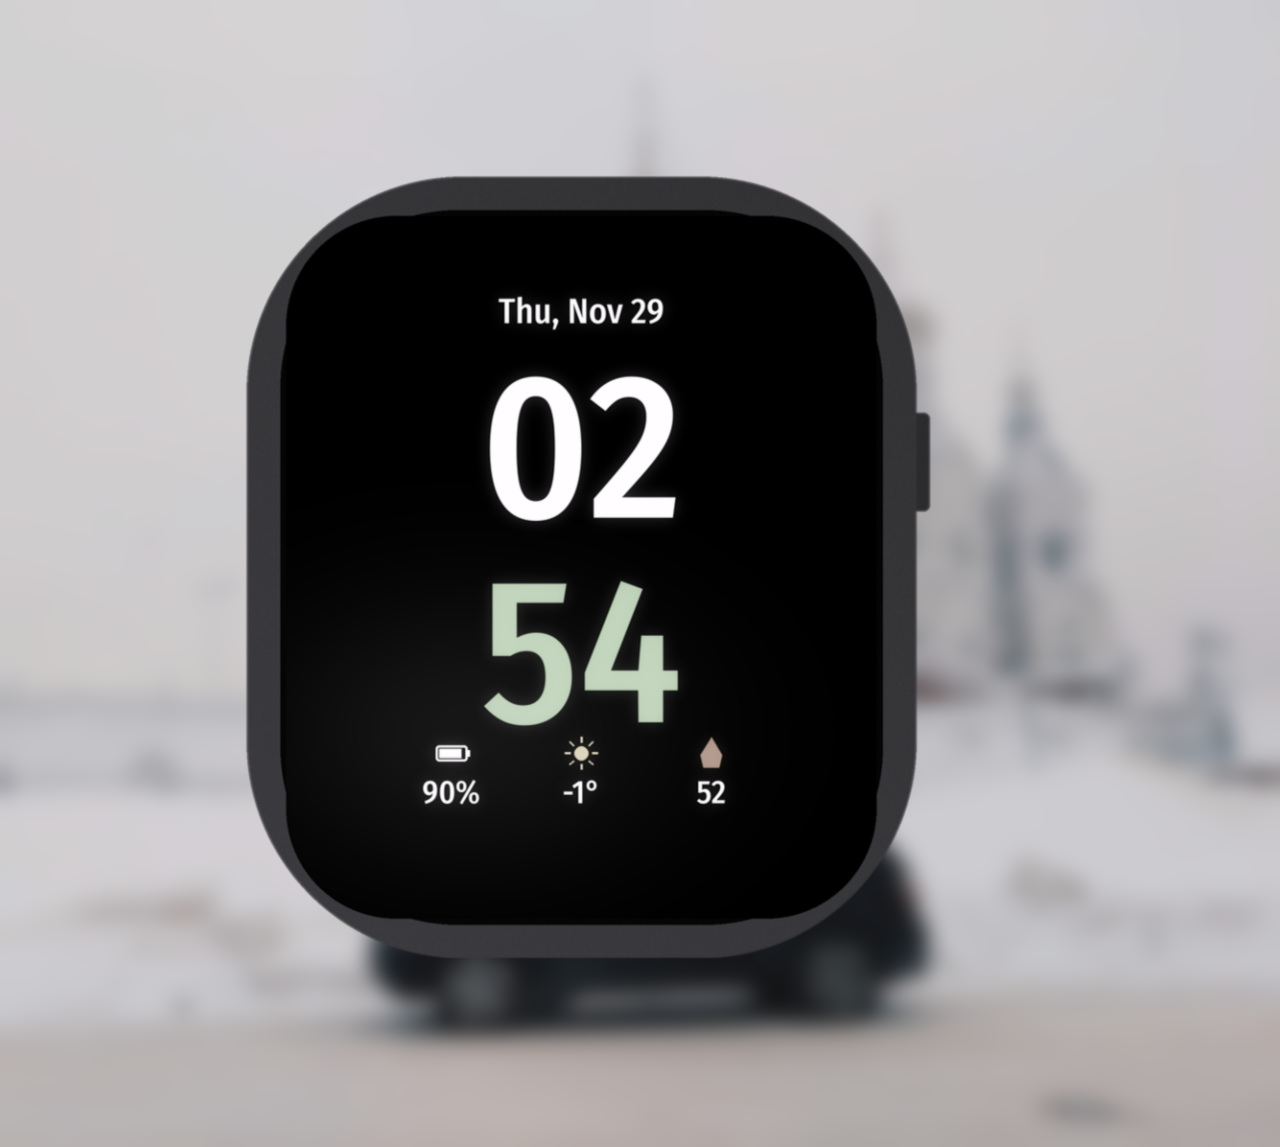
2:54
